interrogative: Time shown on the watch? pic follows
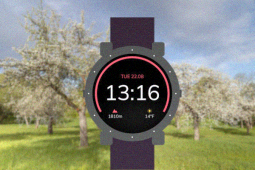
13:16
